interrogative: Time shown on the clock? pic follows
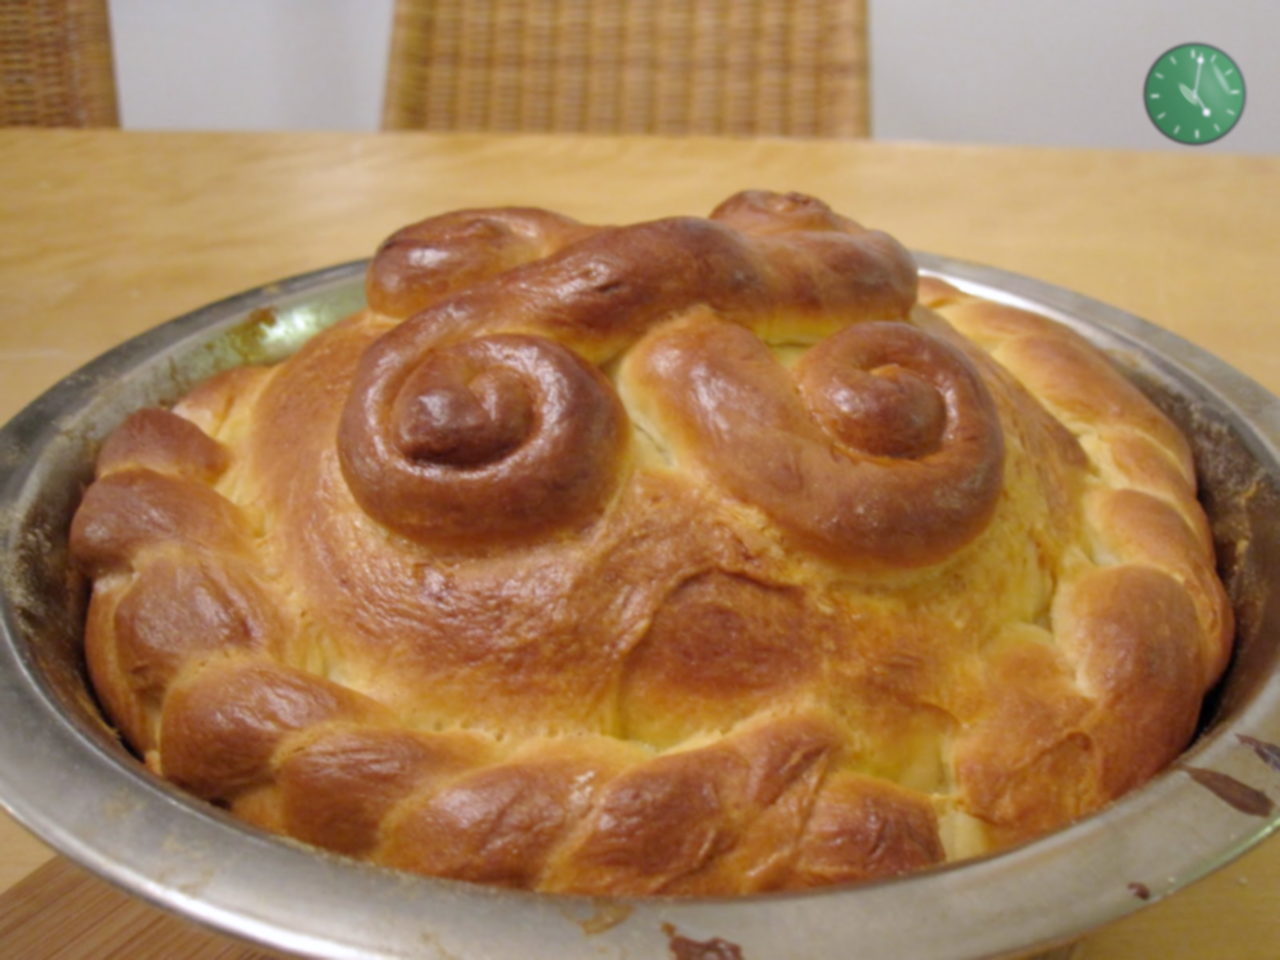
5:02
